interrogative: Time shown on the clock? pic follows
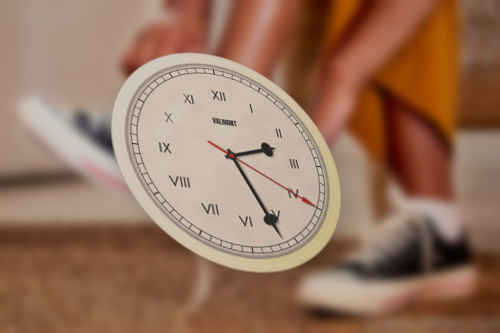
2:26:20
